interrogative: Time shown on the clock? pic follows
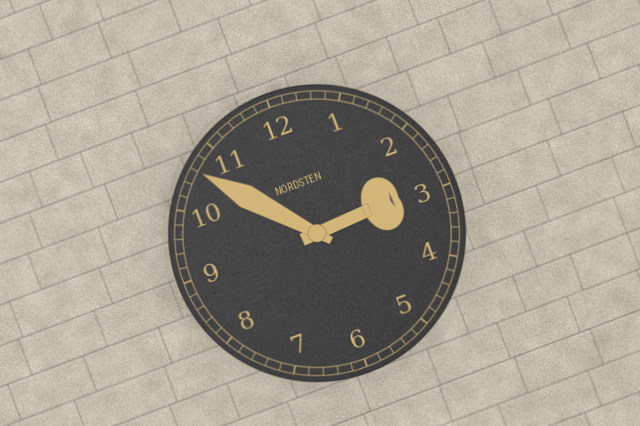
2:53
